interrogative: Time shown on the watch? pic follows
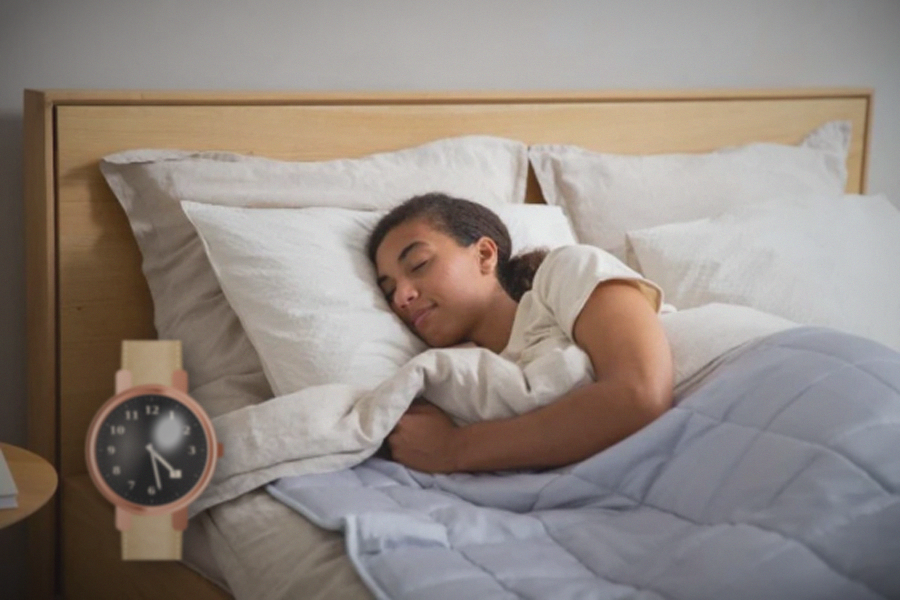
4:28
